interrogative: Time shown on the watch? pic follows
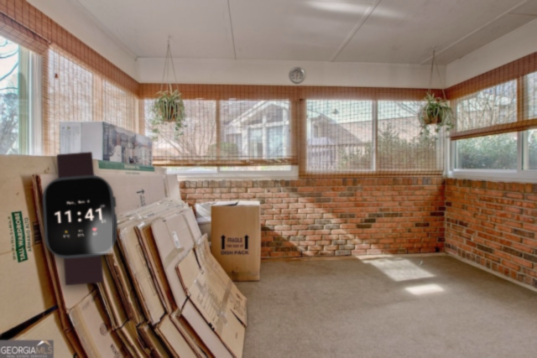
11:41
